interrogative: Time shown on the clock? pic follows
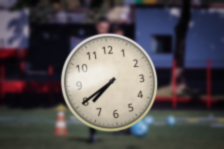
7:40
